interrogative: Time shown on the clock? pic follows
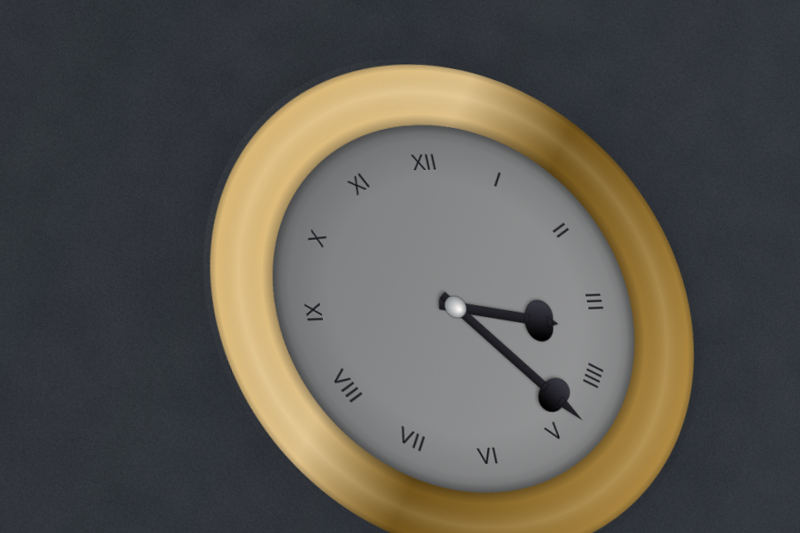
3:23
